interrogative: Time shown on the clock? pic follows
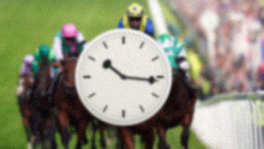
10:16
